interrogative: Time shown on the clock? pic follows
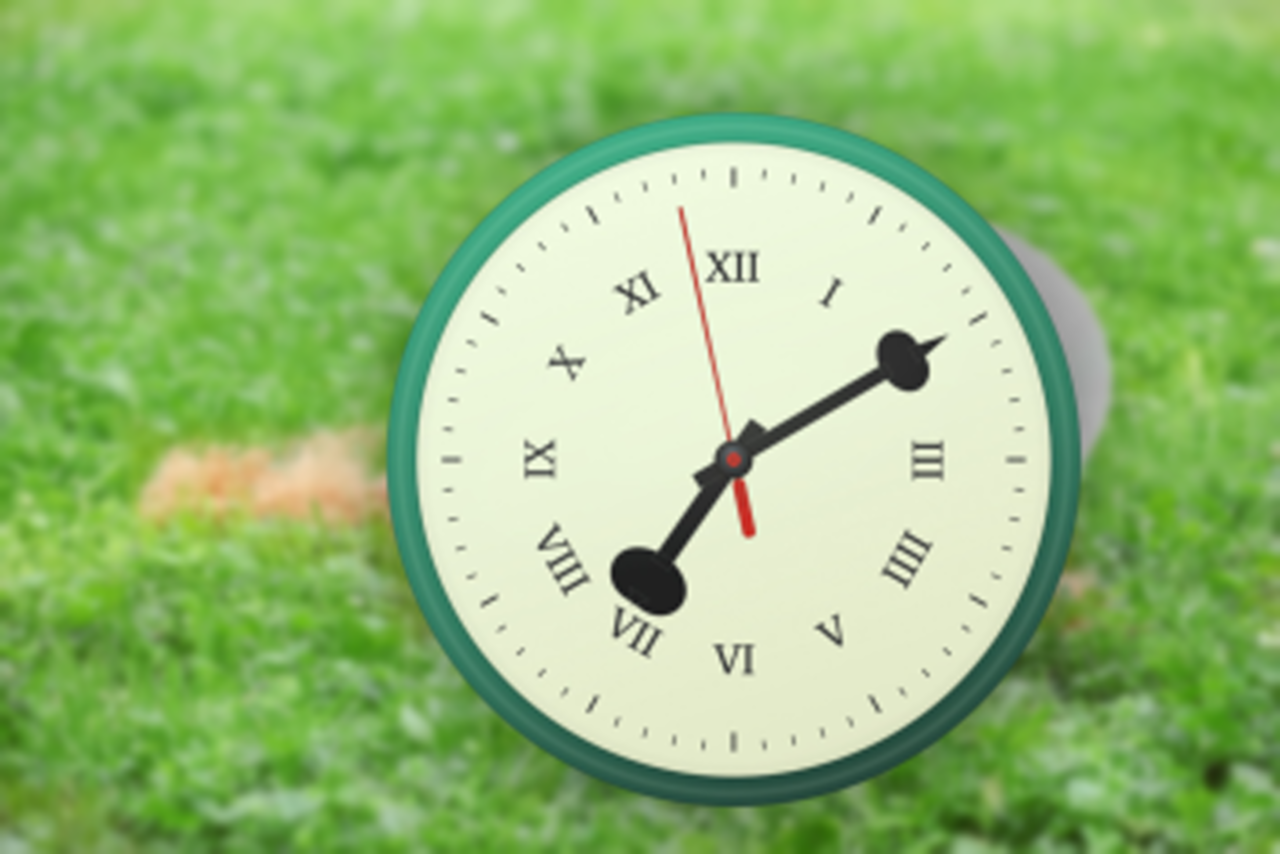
7:09:58
